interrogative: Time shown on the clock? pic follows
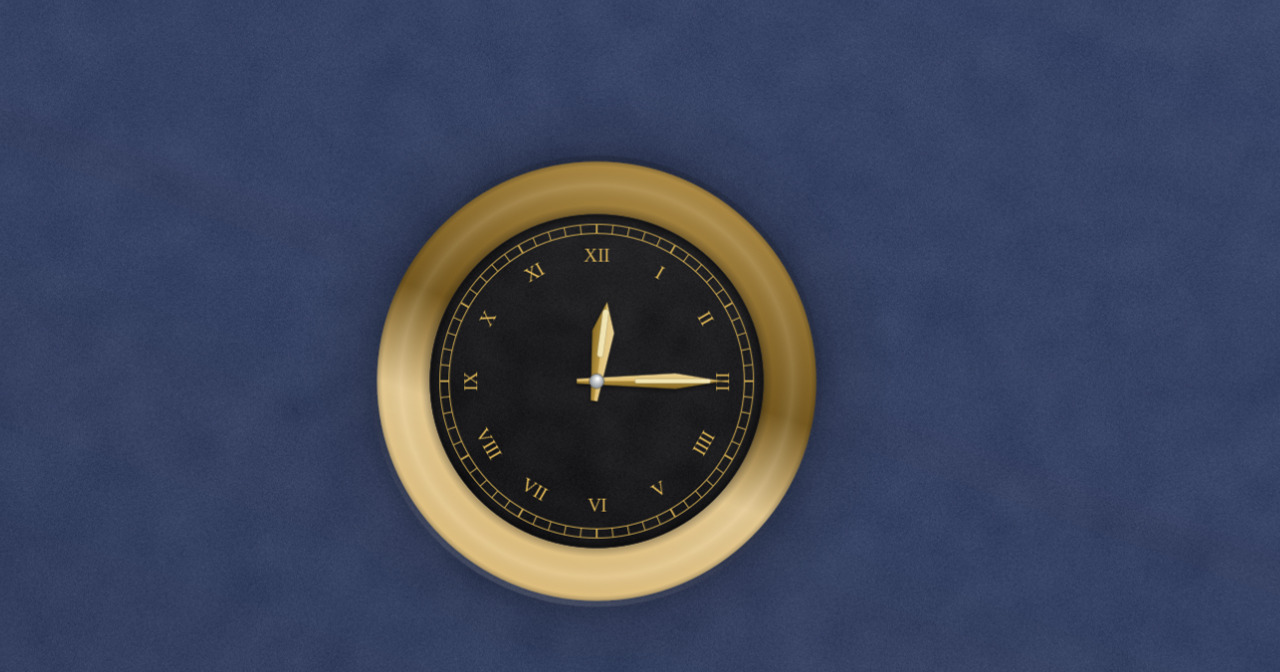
12:15
